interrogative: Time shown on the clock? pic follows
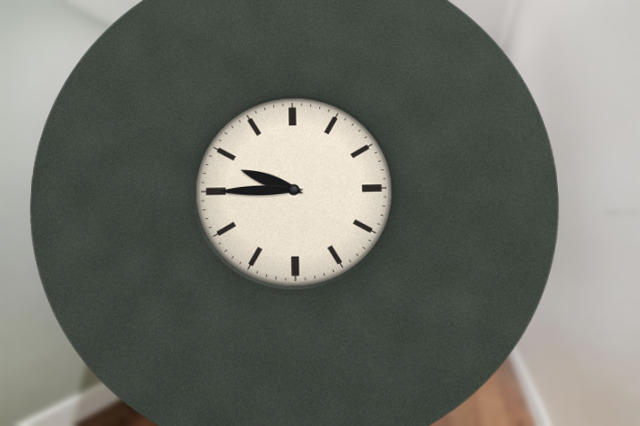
9:45
